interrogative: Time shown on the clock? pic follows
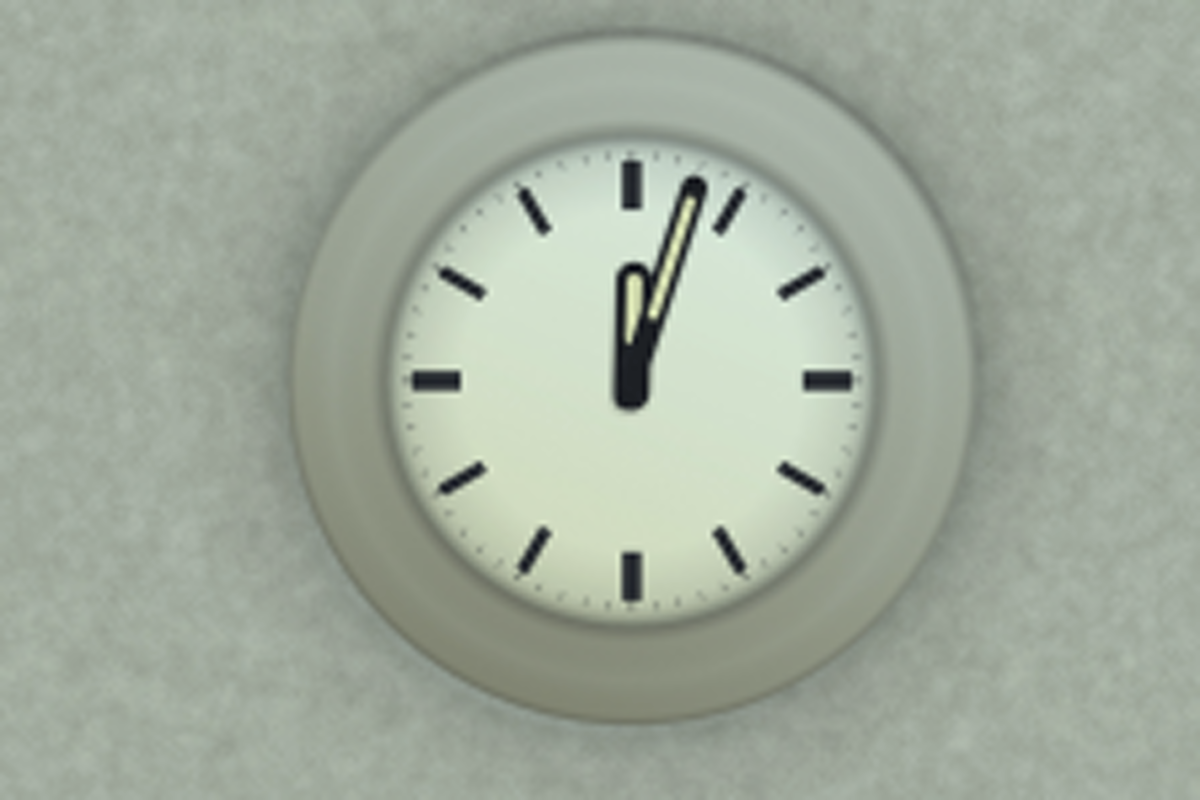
12:03
